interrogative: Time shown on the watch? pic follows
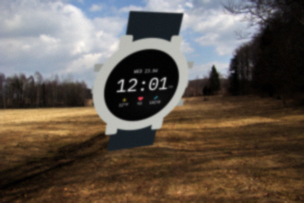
12:01
